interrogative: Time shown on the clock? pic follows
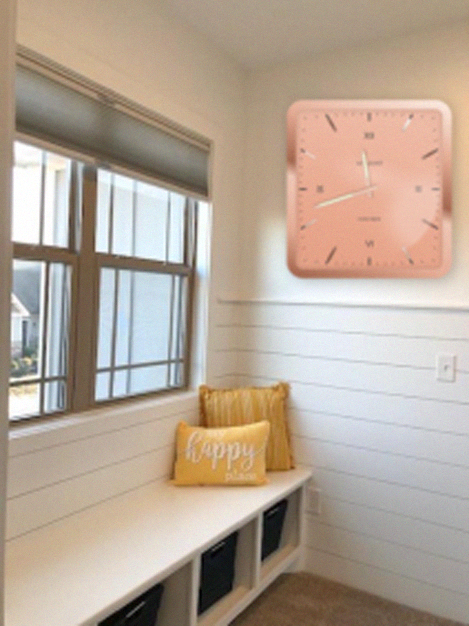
11:42
